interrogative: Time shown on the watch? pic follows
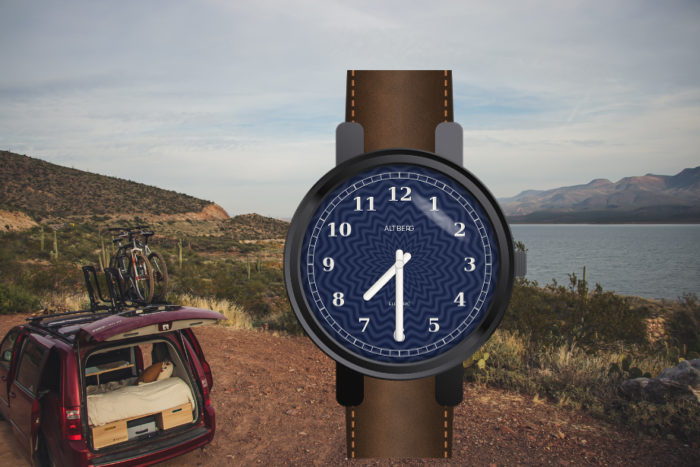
7:30
